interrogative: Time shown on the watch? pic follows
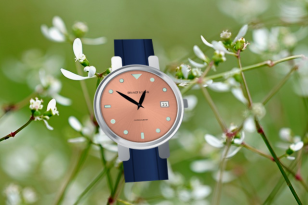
12:51
